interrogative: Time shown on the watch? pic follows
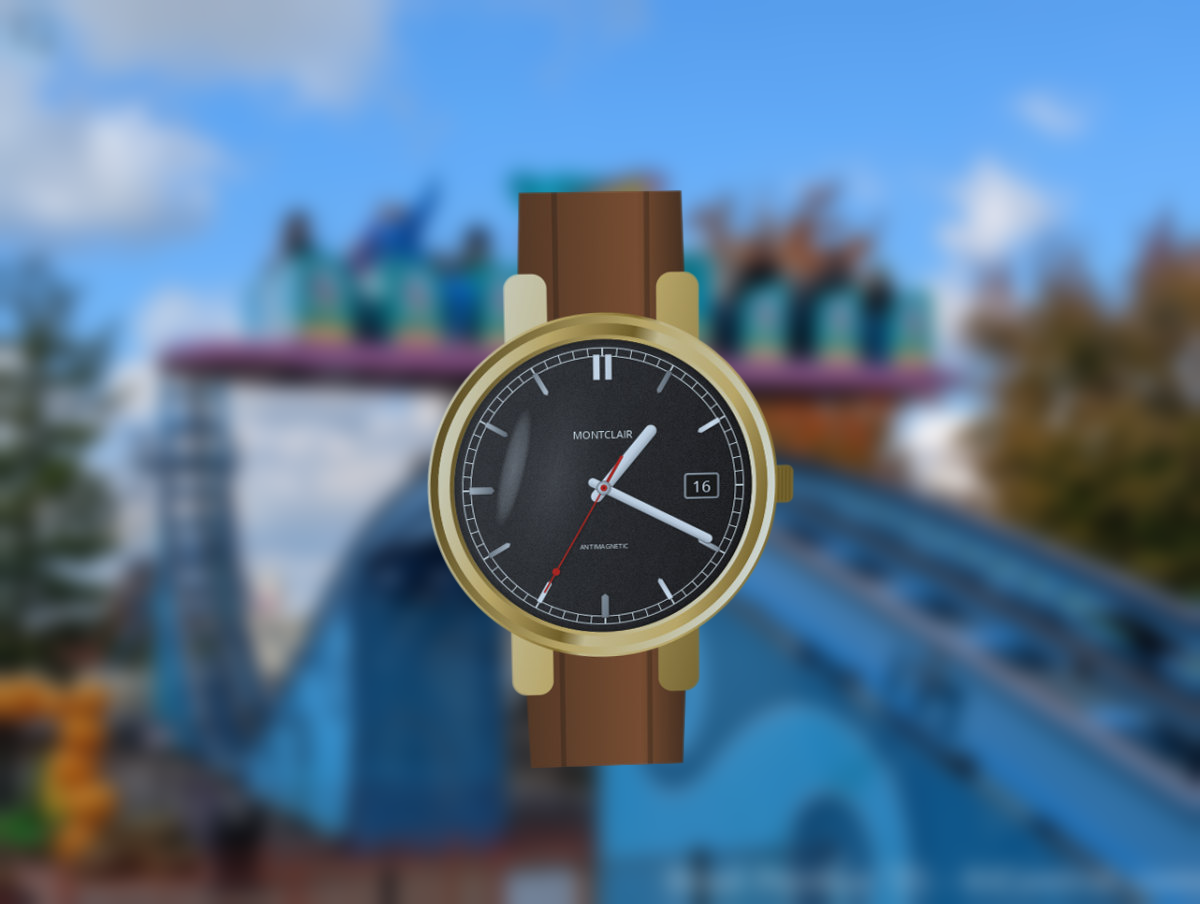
1:19:35
